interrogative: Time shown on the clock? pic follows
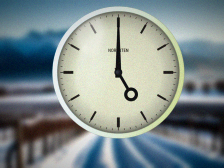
5:00
